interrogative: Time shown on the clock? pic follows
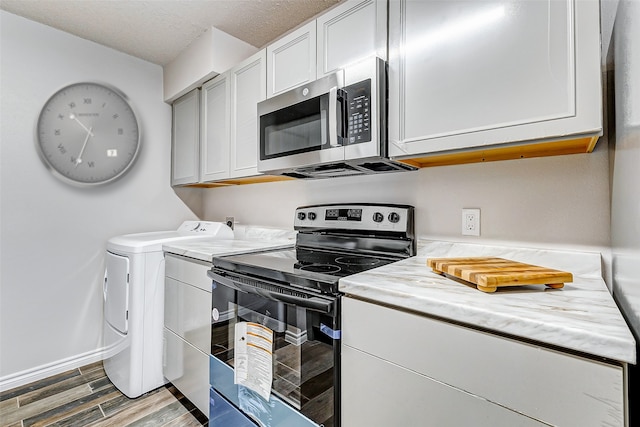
10:34
